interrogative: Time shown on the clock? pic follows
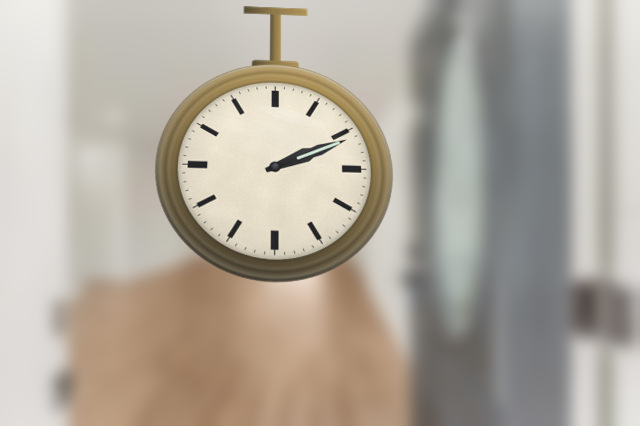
2:11
